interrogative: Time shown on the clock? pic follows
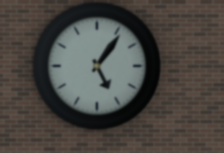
5:06
